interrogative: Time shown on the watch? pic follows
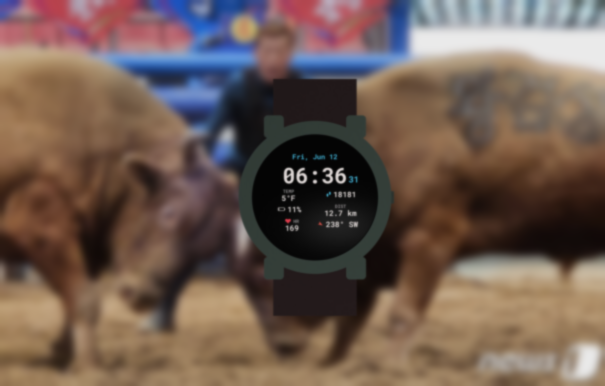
6:36
